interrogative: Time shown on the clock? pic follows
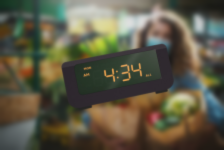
4:34
